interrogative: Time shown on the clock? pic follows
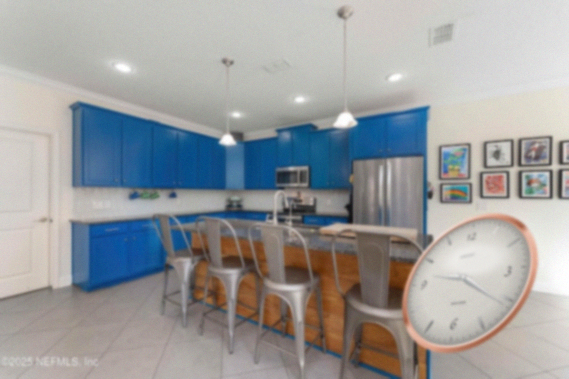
9:21
